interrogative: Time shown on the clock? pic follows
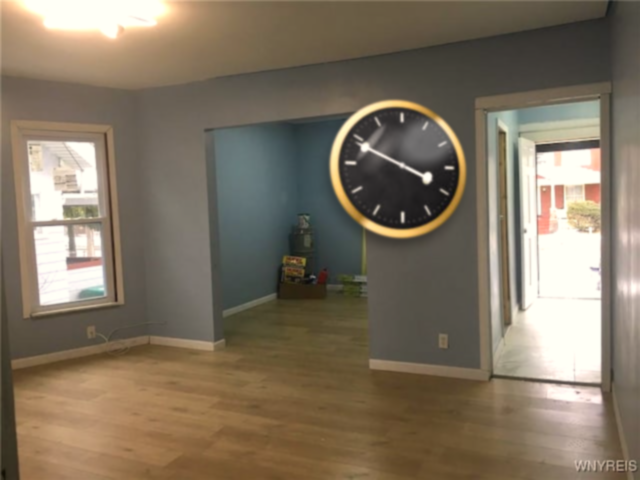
3:49
